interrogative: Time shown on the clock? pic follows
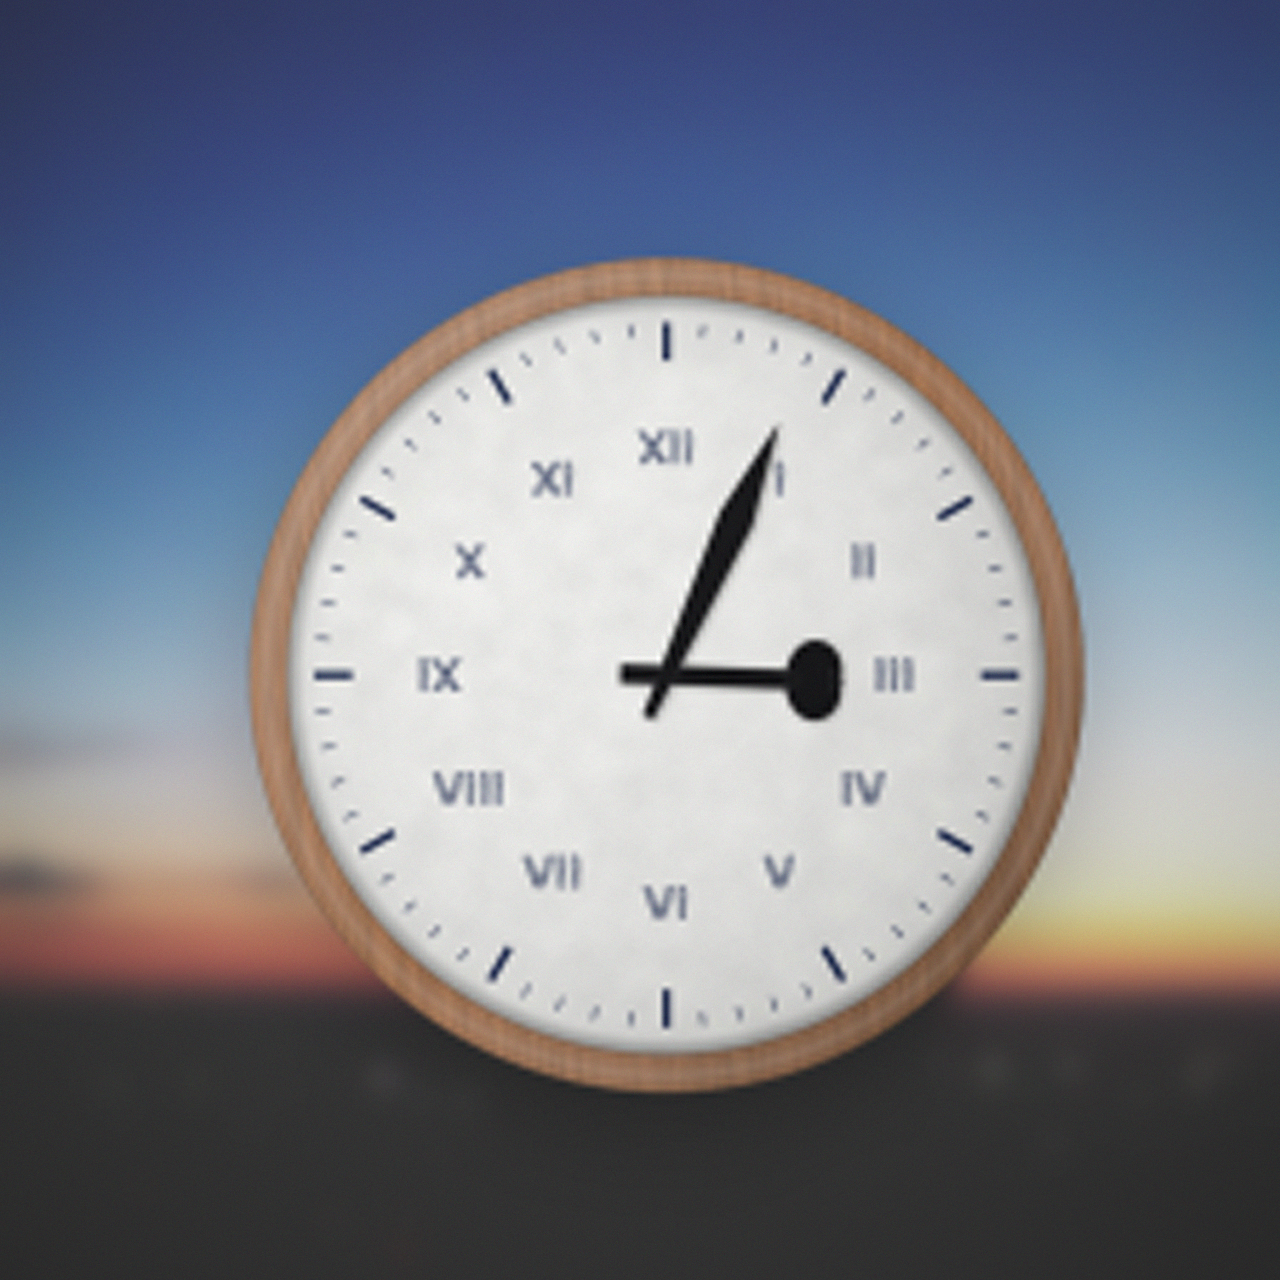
3:04
